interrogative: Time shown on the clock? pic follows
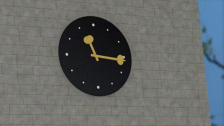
11:16
